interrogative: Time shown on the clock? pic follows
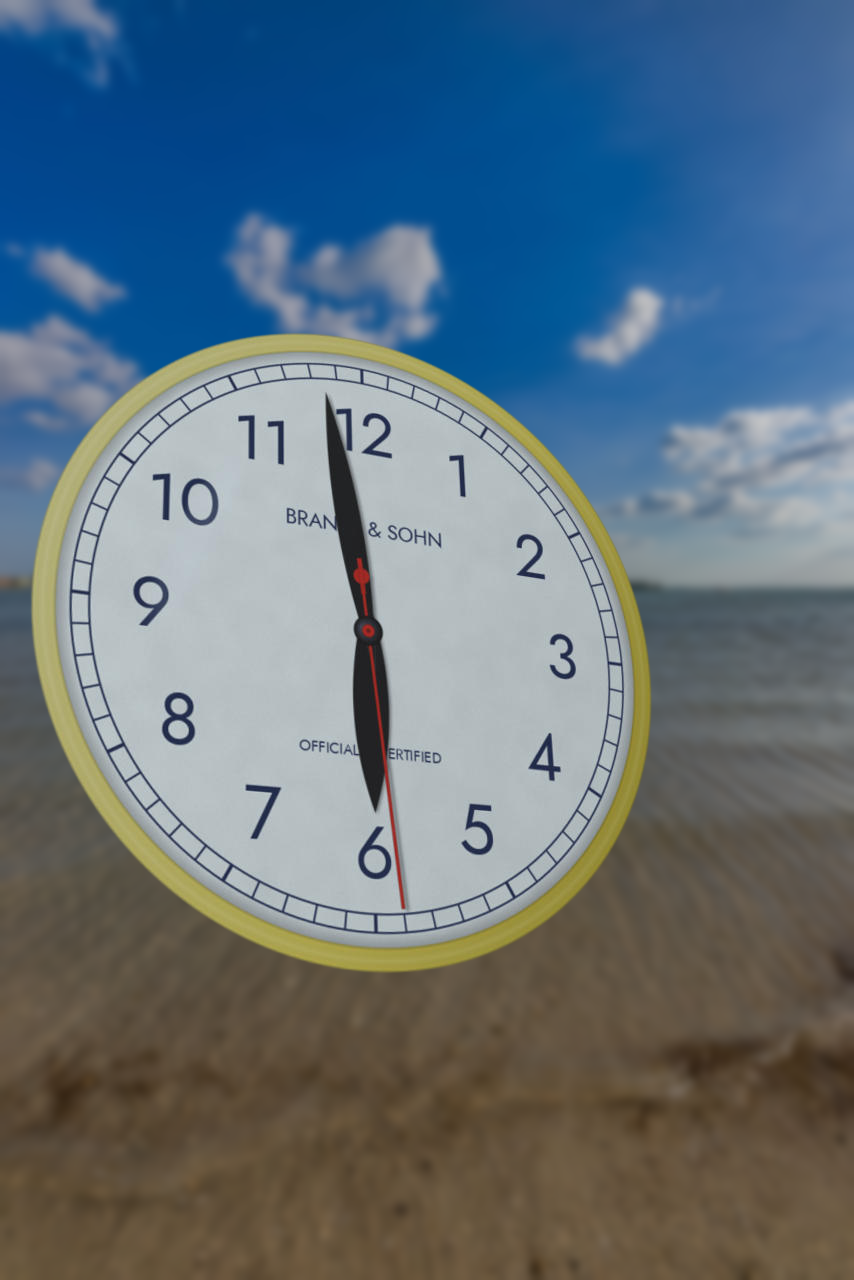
5:58:29
